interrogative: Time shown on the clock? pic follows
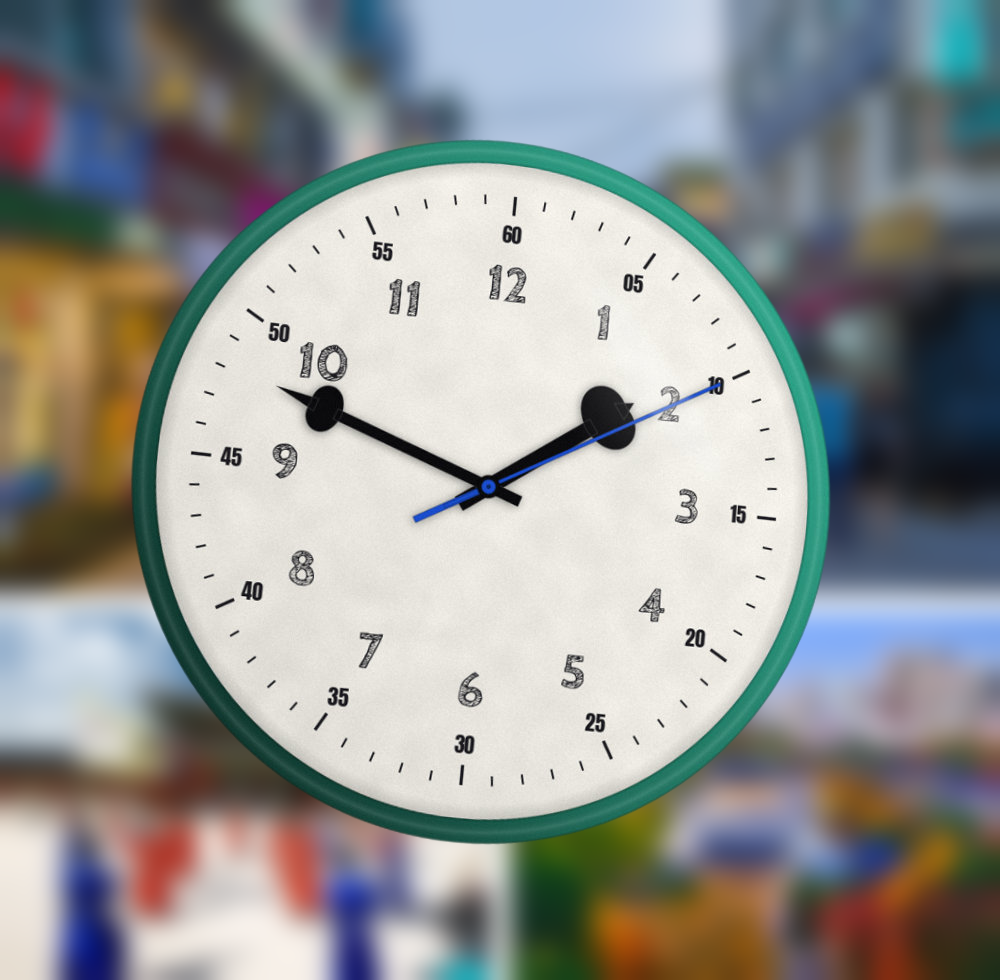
1:48:10
